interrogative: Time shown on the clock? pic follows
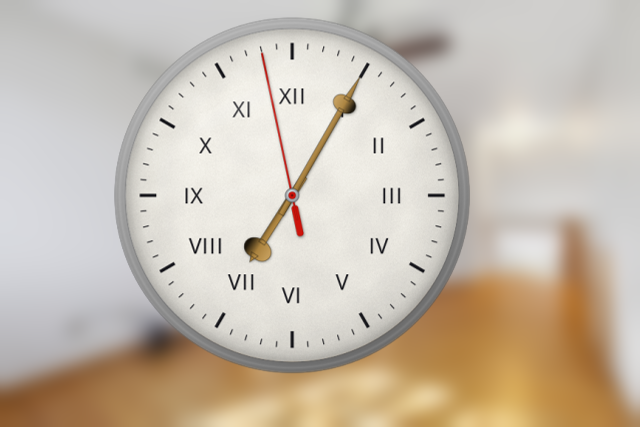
7:04:58
